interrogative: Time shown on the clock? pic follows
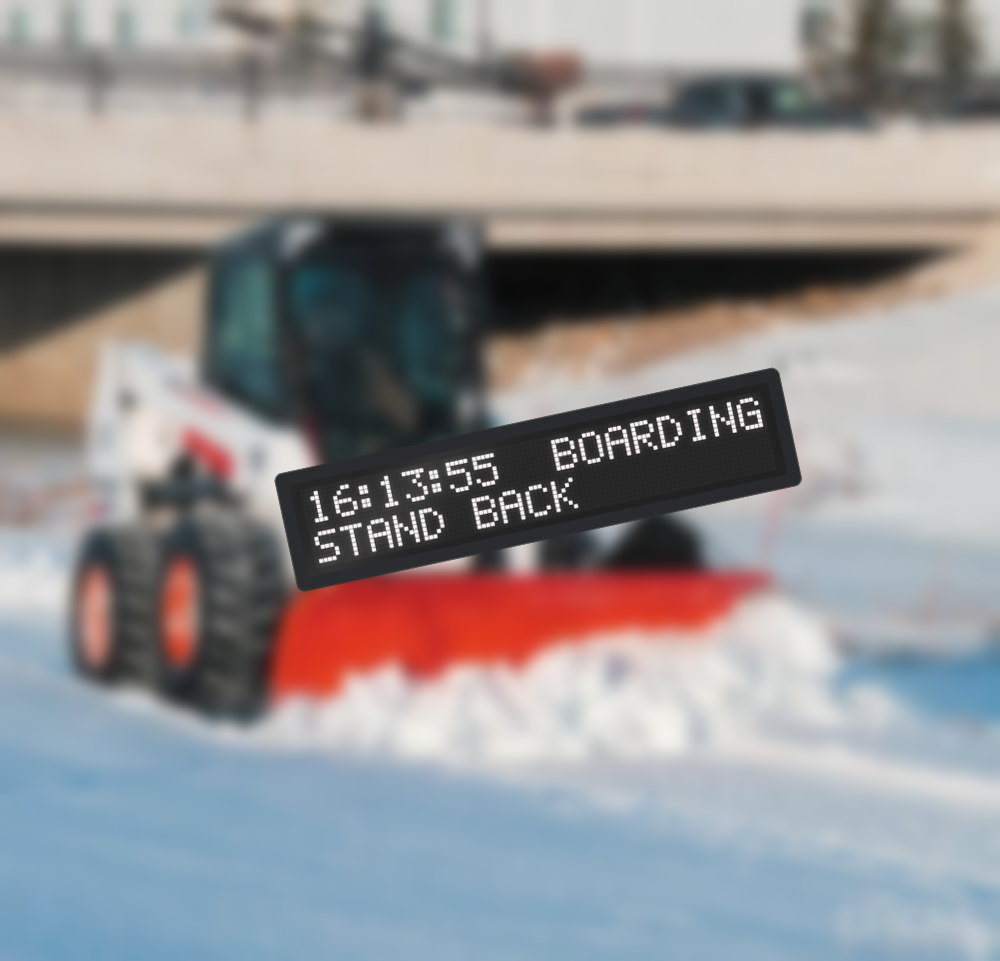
16:13:55
